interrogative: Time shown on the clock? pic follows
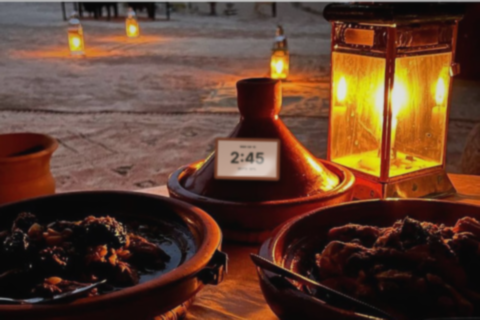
2:45
